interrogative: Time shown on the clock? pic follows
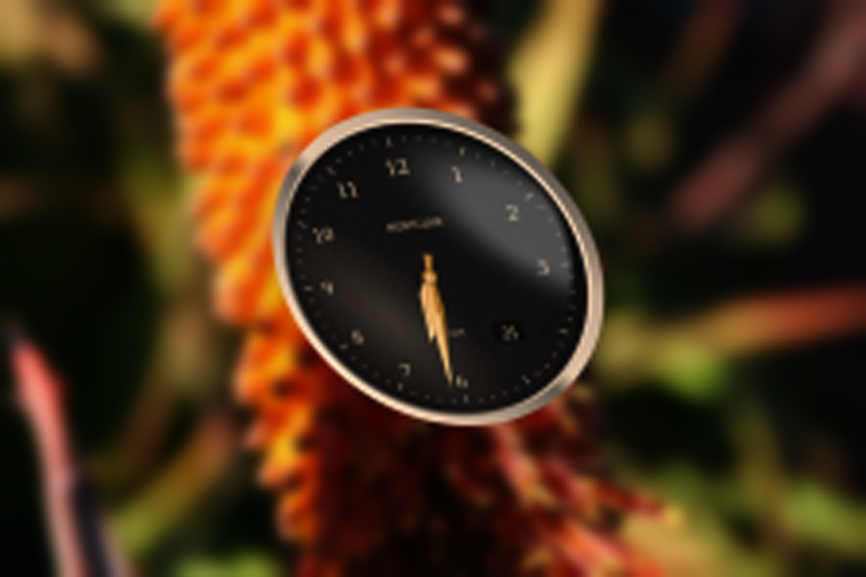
6:31
